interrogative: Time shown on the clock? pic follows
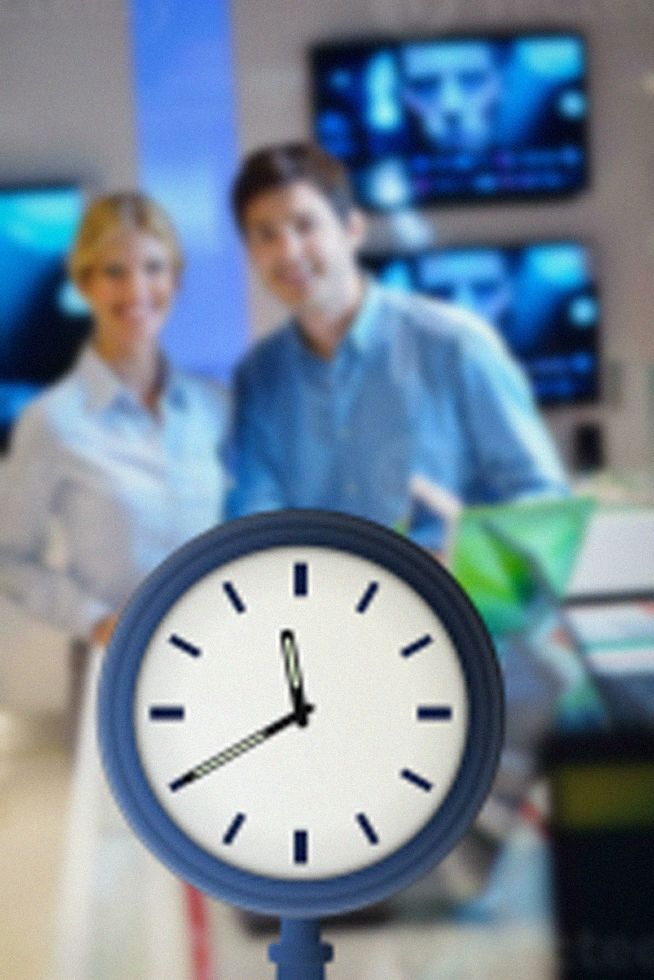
11:40
